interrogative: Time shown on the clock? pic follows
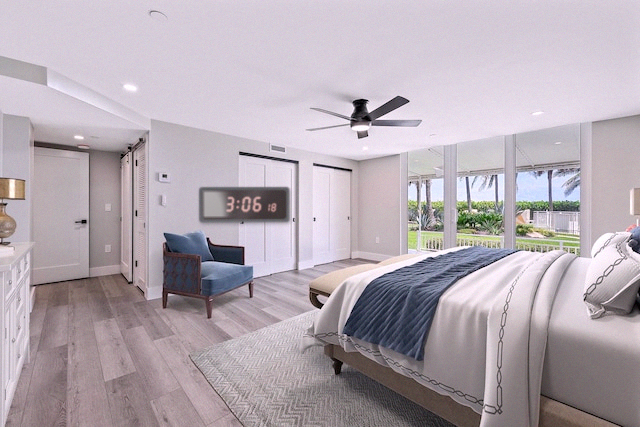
3:06
